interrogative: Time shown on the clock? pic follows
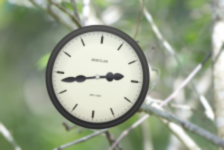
2:43
